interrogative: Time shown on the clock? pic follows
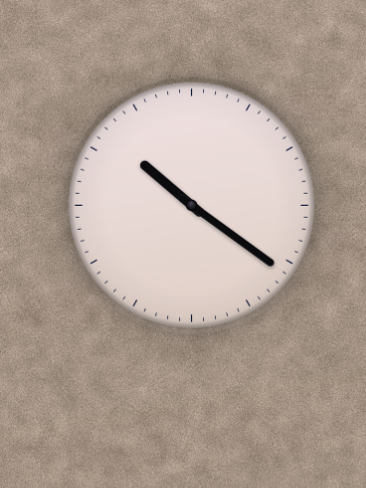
10:21
